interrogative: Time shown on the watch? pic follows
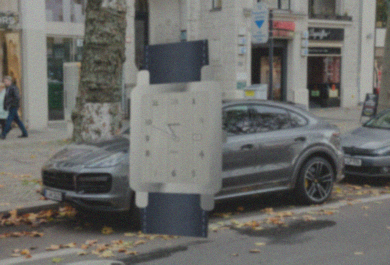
10:49
